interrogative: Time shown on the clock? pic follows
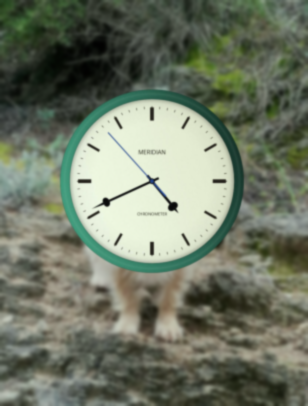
4:40:53
